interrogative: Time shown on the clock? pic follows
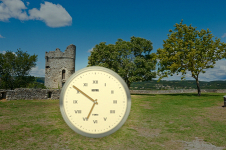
6:51
